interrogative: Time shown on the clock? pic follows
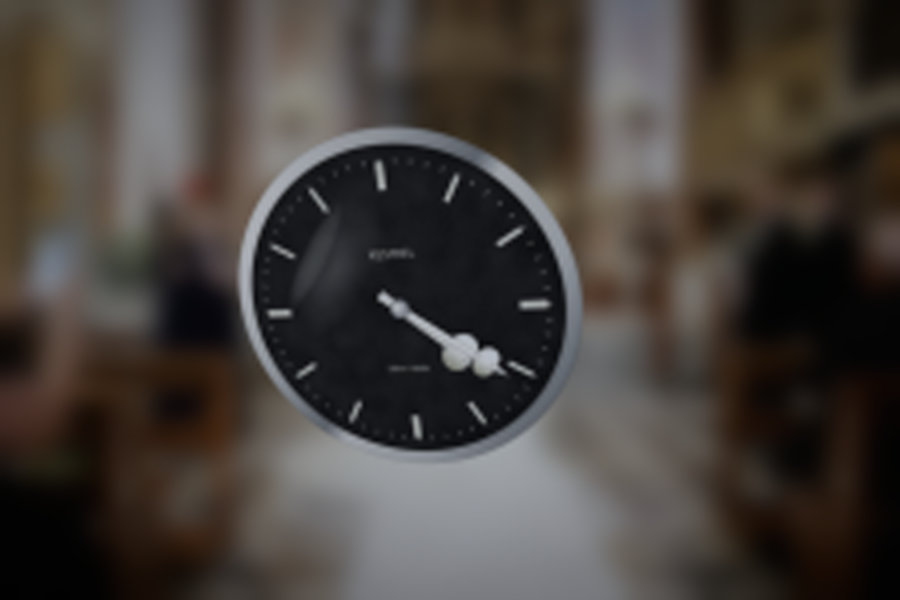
4:21
